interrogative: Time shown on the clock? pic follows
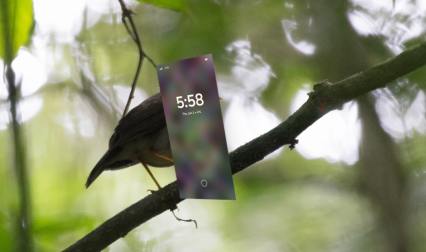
5:58
